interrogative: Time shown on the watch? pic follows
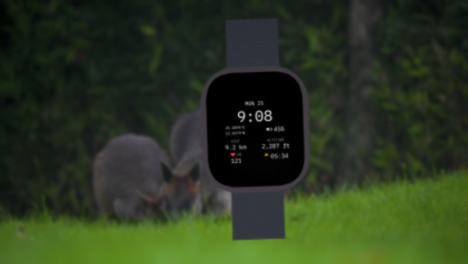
9:08
